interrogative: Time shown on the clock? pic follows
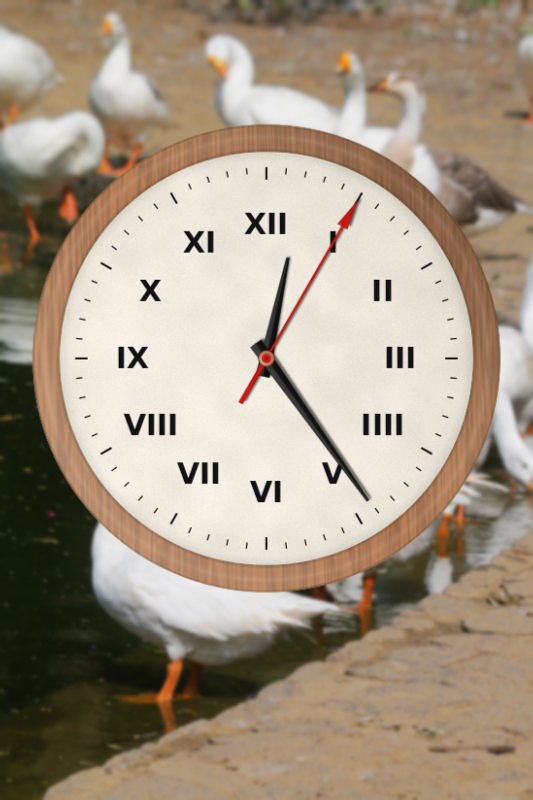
12:24:05
